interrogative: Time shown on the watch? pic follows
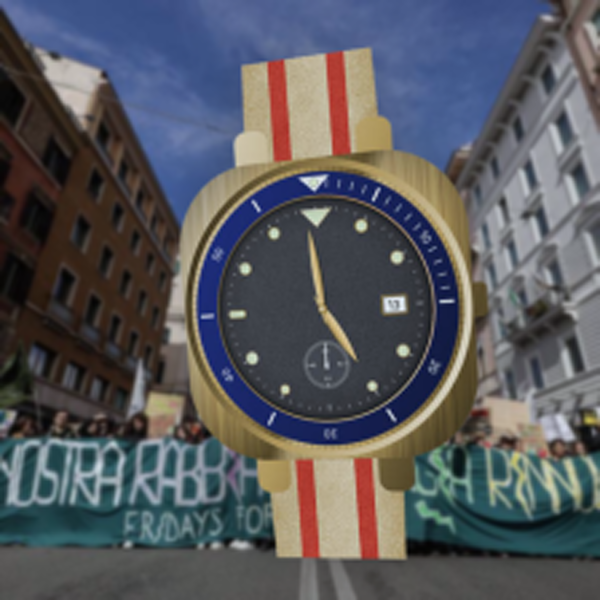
4:59
